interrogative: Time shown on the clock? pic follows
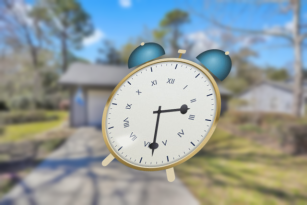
2:28
